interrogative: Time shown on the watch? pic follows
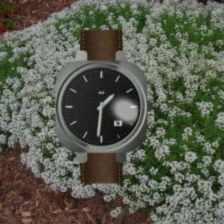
1:31
